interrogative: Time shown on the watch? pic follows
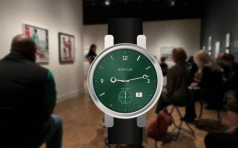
9:13
